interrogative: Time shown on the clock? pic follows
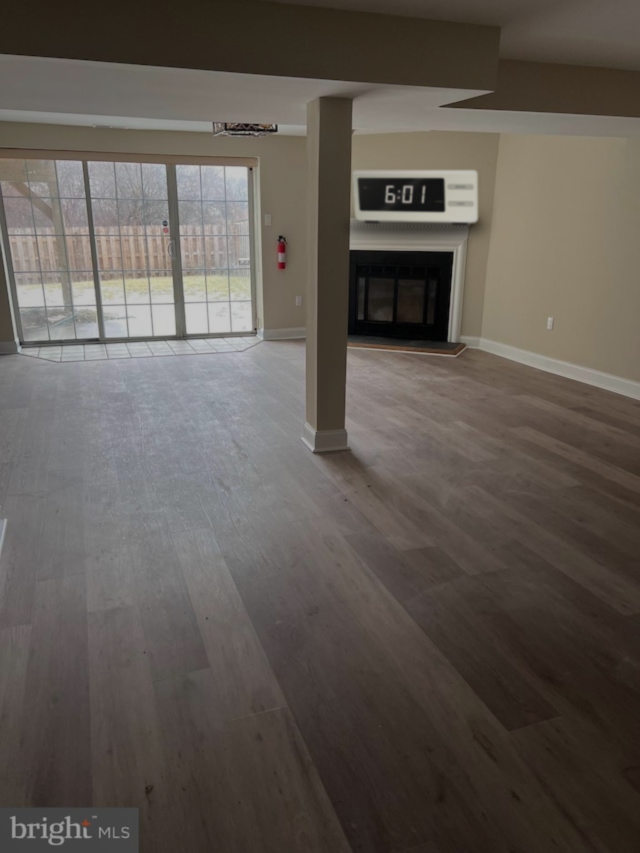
6:01
